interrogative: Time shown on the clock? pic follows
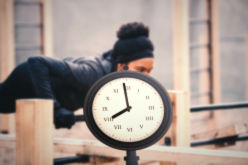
7:59
